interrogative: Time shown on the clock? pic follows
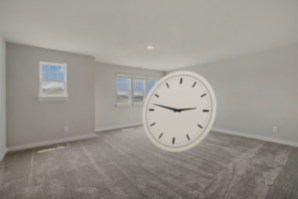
2:47
